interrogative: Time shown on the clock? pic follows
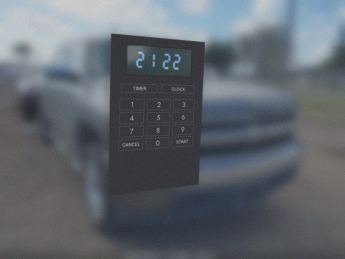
21:22
